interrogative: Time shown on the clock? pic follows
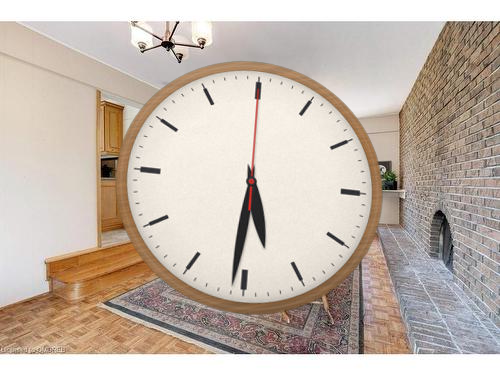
5:31:00
